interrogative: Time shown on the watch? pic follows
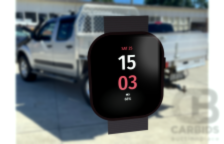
15:03
